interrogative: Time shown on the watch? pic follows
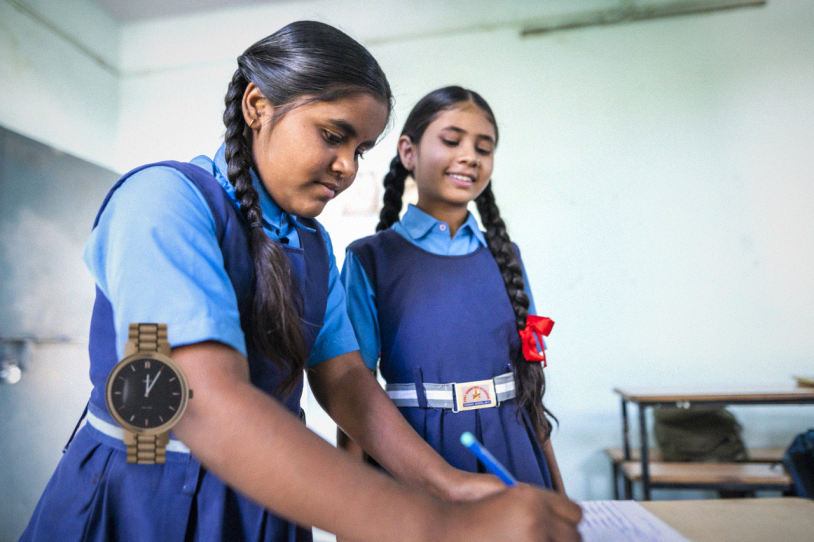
12:05
